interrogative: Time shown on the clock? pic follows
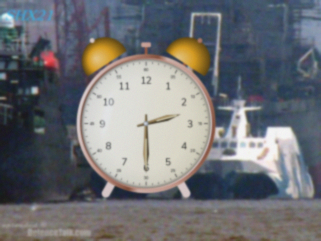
2:30
